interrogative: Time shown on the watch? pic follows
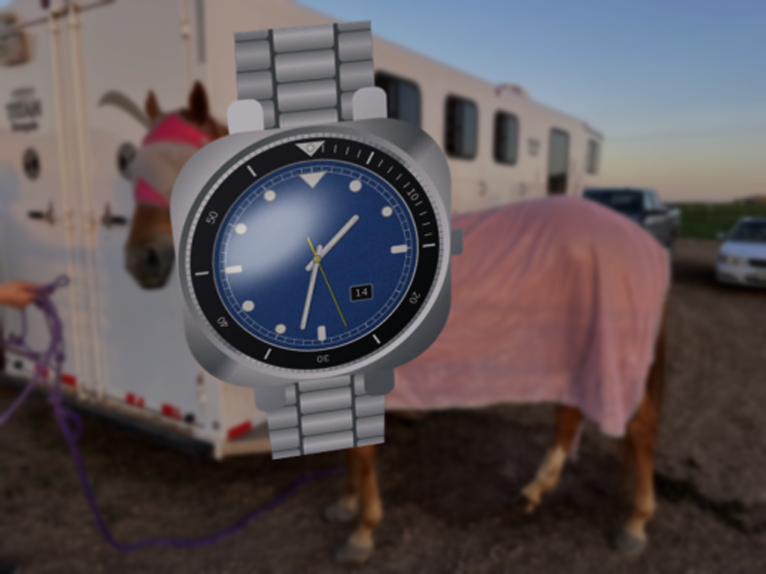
1:32:27
